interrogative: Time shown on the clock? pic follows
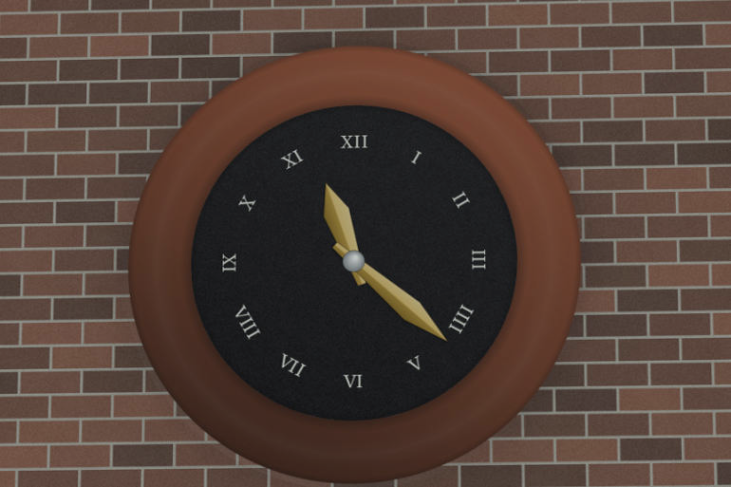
11:22
